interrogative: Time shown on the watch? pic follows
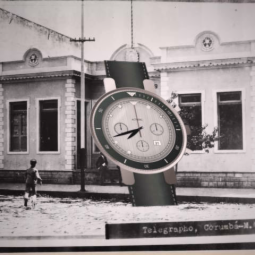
7:42
